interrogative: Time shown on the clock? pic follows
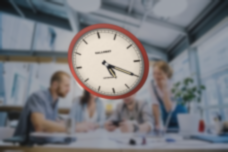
5:20
